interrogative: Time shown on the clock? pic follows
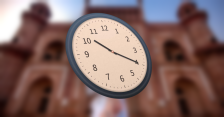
10:20
